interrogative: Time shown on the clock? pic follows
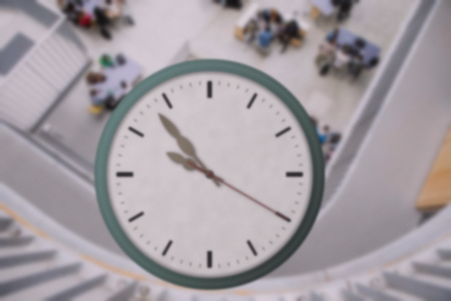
9:53:20
